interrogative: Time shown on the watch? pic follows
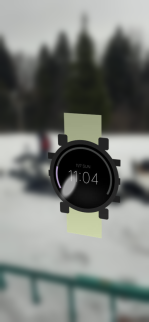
11:04
